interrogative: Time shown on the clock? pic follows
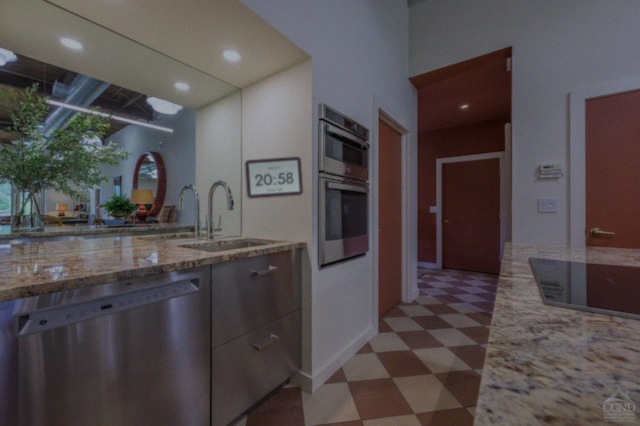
20:58
